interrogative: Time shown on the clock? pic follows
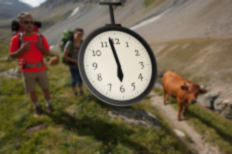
5:58
